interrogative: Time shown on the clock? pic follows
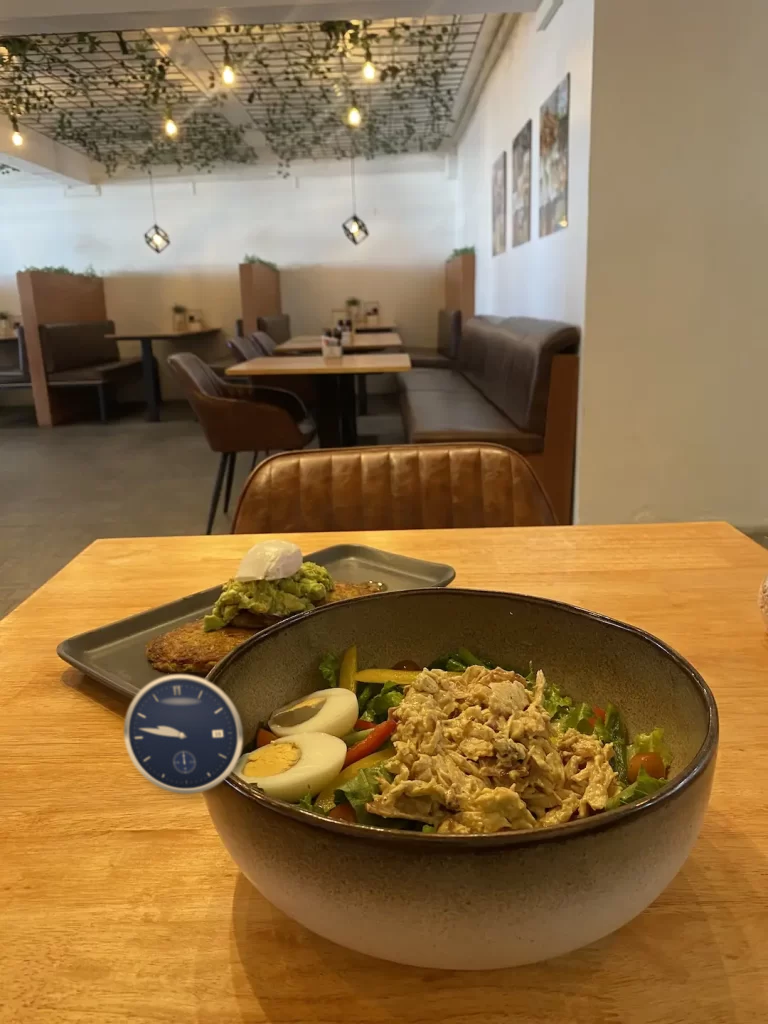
9:47
